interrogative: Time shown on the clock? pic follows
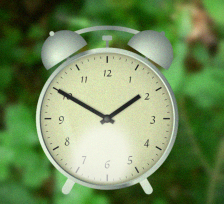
1:50
